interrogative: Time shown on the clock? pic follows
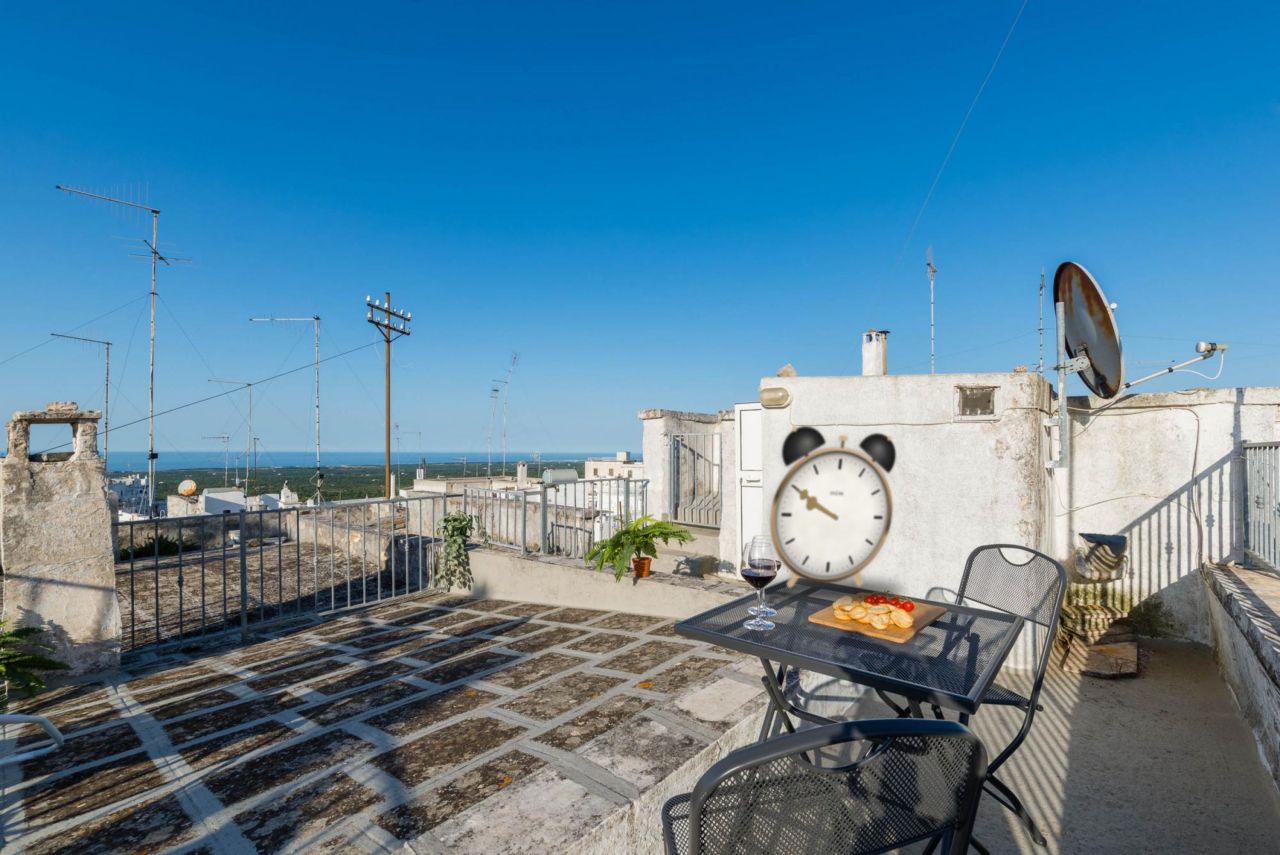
9:50
